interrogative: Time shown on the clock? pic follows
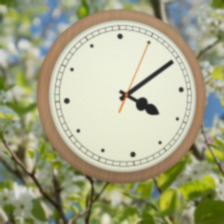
4:10:05
